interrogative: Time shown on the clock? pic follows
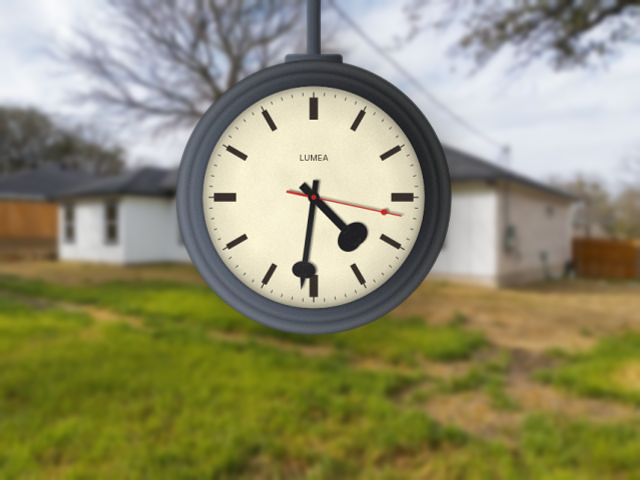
4:31:17
